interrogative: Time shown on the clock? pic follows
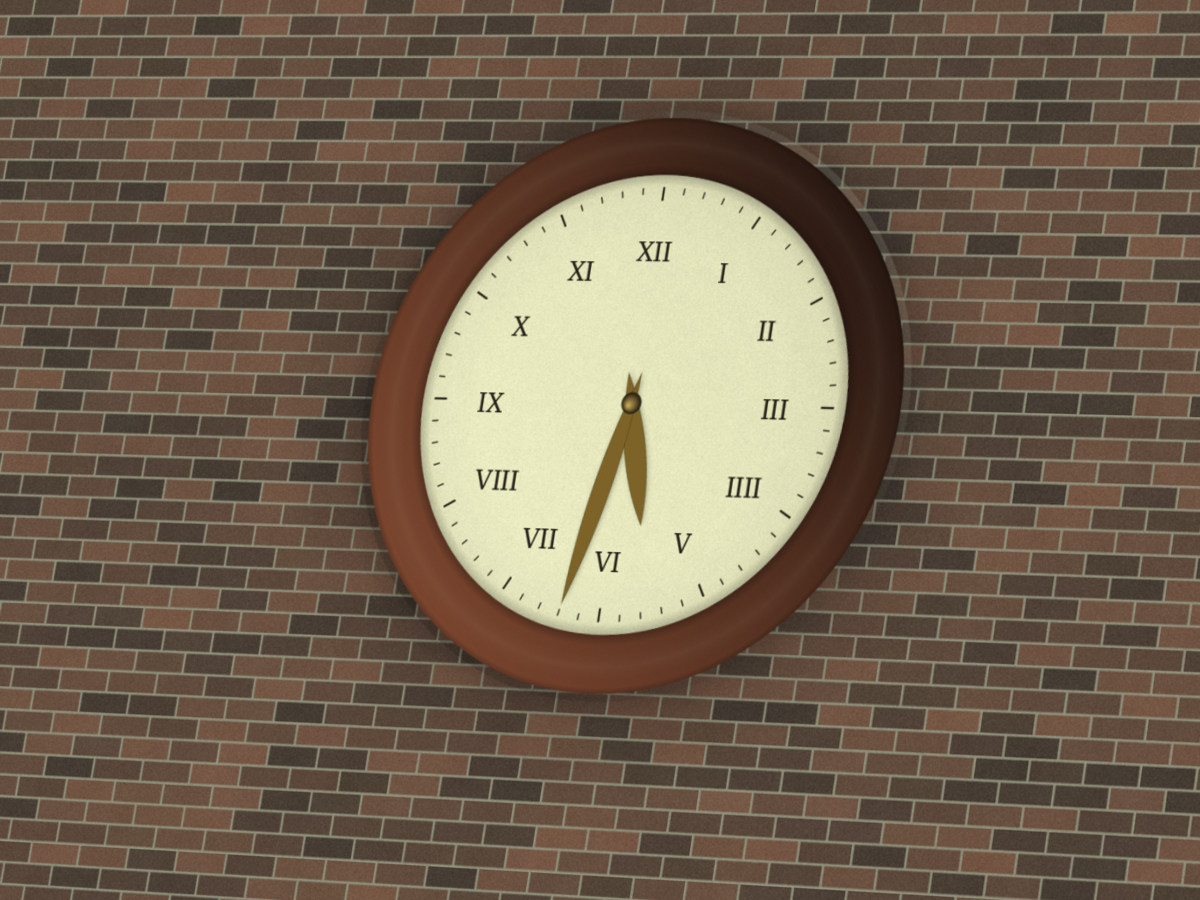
5:32
